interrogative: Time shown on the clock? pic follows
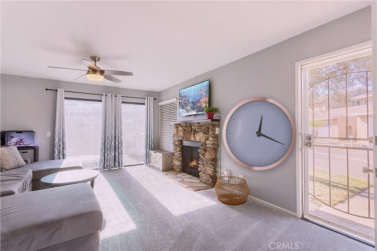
12:19
